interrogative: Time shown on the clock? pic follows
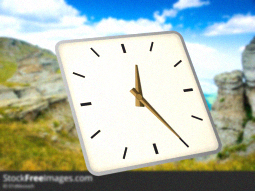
12:25
